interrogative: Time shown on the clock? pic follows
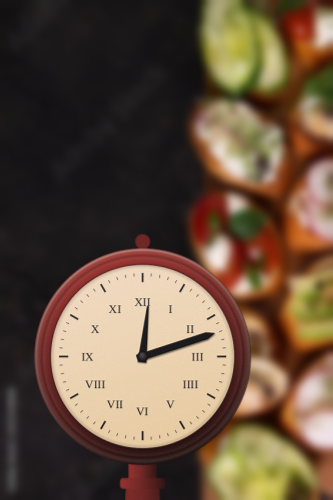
12:12
